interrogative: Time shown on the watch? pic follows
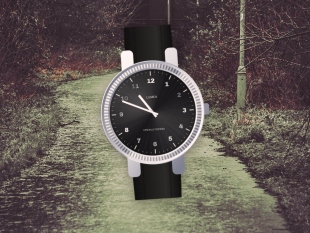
10:49
